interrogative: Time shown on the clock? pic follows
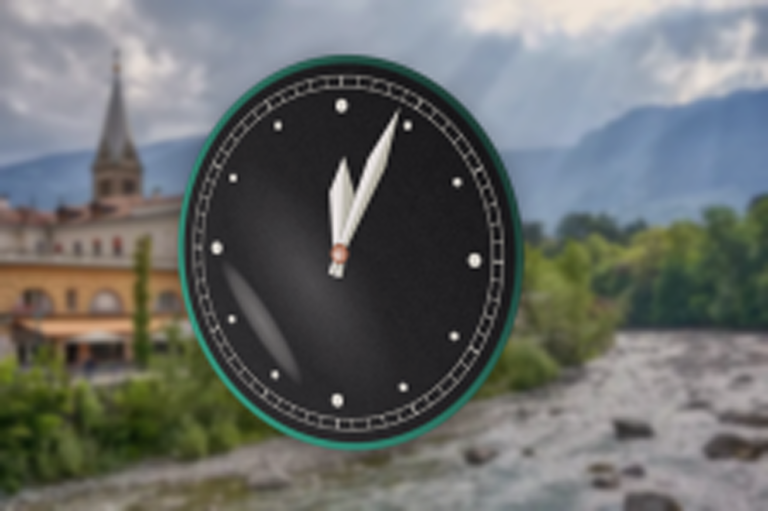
12:04
